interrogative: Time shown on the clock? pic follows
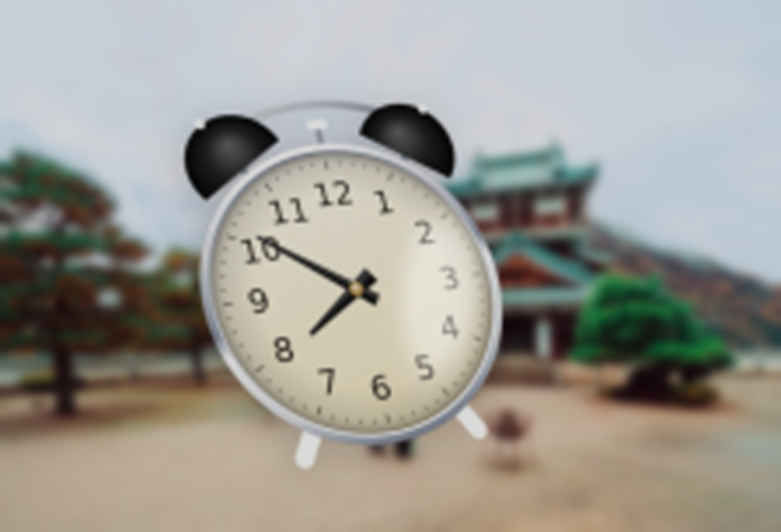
7:51
